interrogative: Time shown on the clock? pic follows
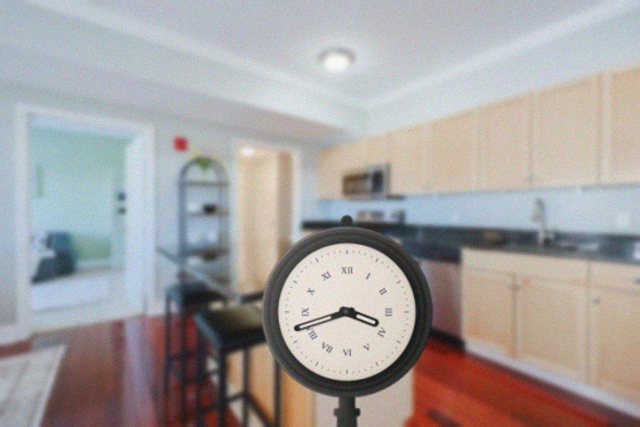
3:42
